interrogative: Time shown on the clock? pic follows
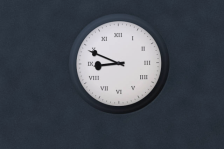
8:49
